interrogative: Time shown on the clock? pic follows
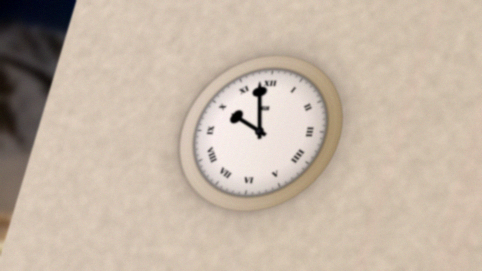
9:58
